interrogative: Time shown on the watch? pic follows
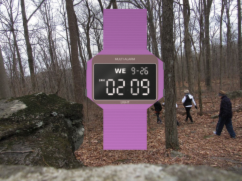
2:09
